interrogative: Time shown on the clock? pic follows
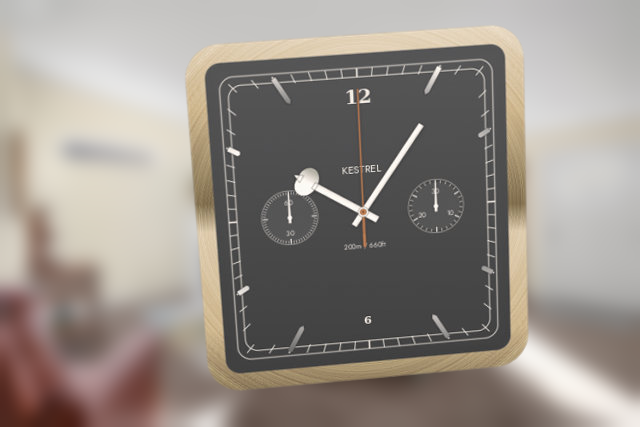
10:06
